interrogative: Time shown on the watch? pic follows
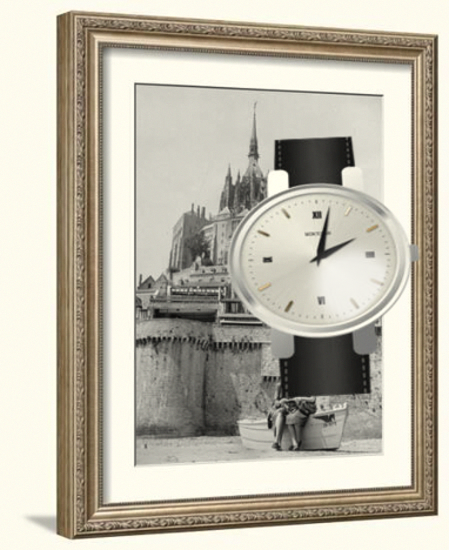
2:02
